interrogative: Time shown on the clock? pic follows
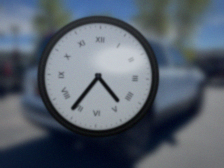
4:36
